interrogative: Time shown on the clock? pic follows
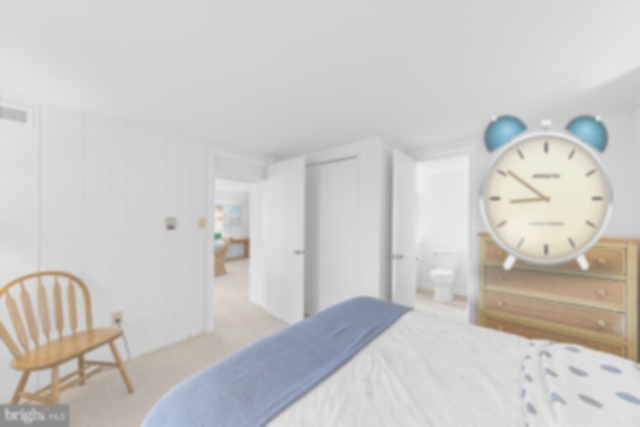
8:51
